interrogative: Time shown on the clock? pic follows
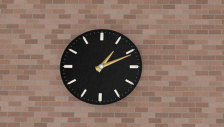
1:11
